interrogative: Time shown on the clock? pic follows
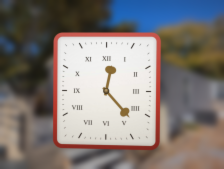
12:23
